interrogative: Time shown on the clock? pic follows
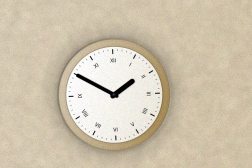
1:50
